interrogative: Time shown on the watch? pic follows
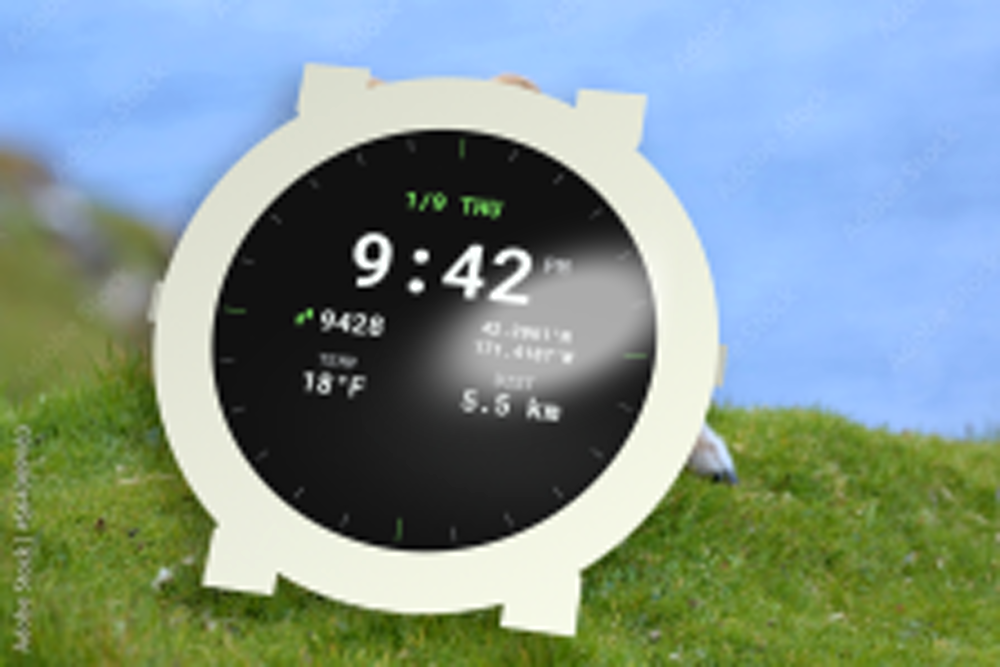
9:42
